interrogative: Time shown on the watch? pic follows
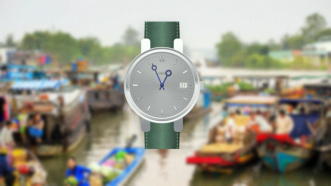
12:56
